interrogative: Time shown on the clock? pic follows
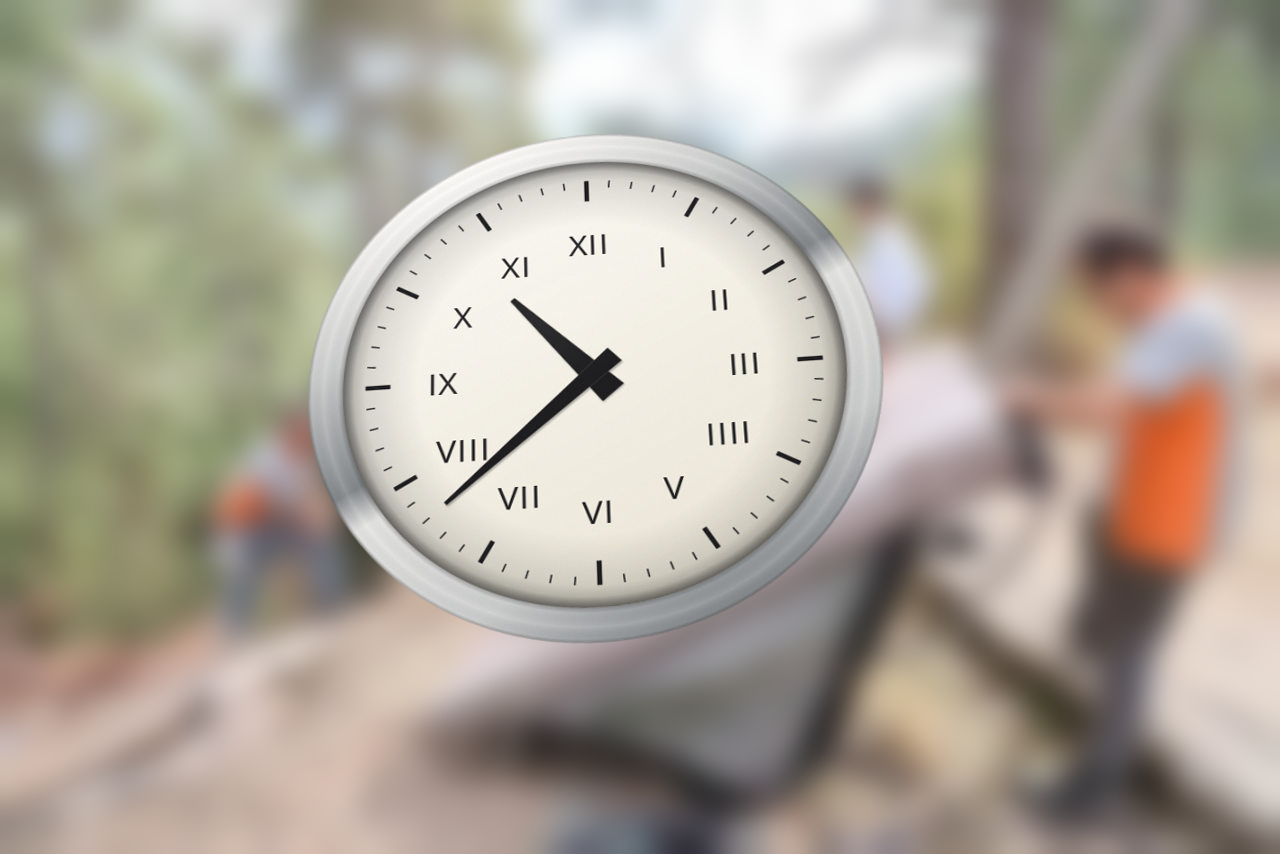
10:38
